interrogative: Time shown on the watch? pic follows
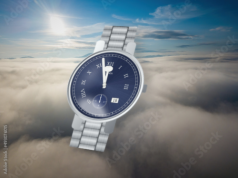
11:57
